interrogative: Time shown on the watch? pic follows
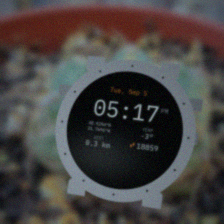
5:17
